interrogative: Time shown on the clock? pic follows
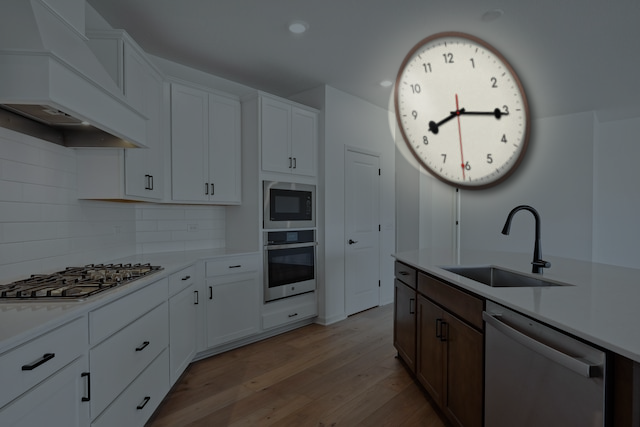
8:15:31
